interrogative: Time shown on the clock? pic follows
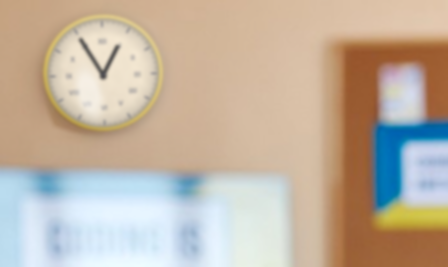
12:55
